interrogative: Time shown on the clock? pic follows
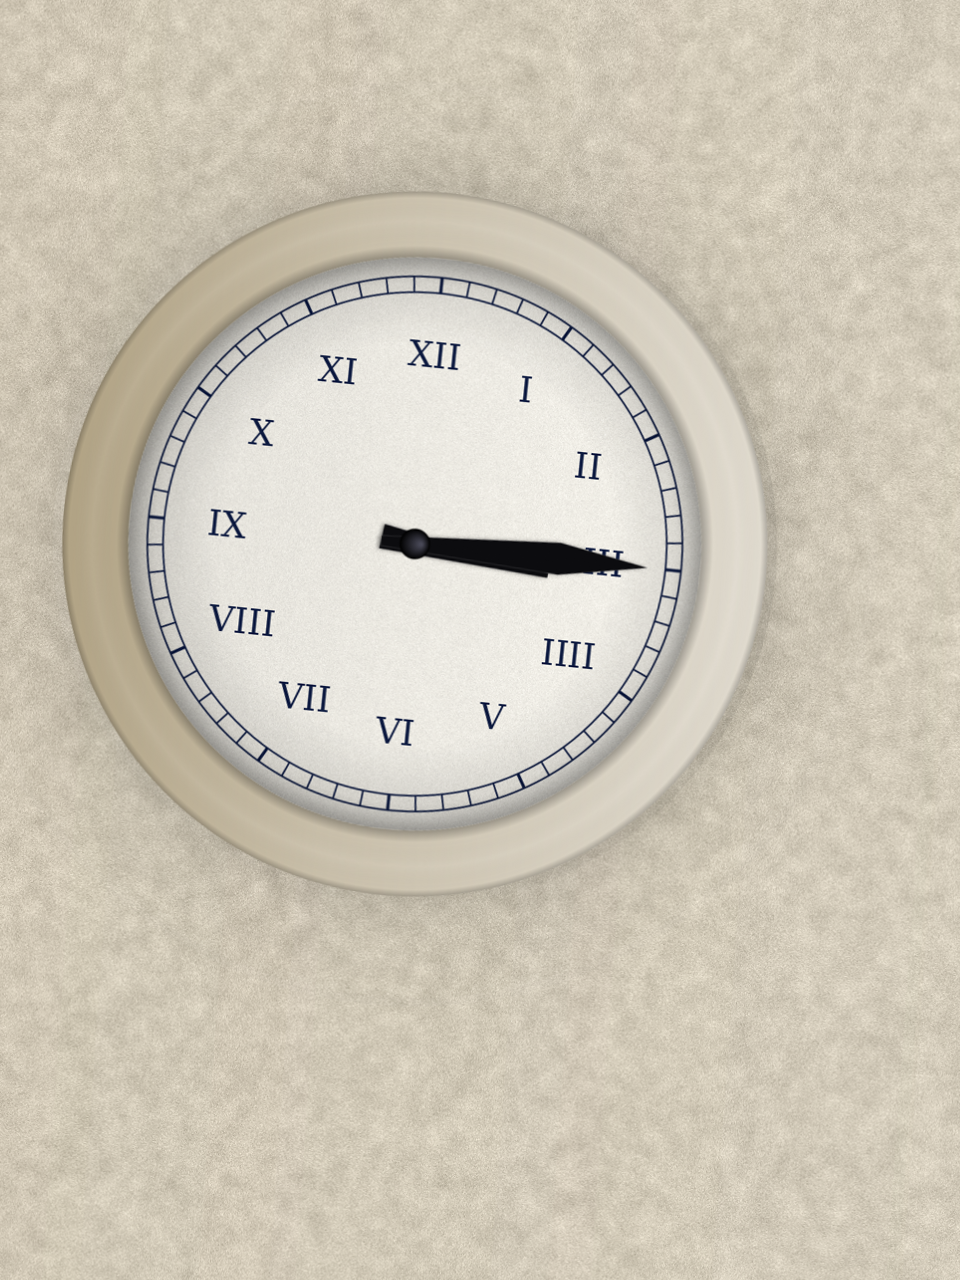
3:15
